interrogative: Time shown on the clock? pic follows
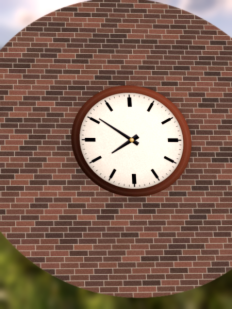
7:51
